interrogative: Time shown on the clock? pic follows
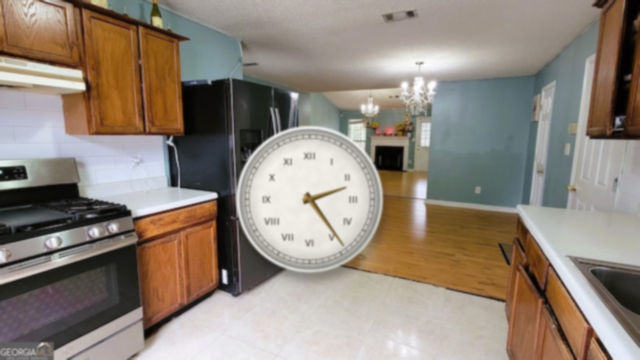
2:24
